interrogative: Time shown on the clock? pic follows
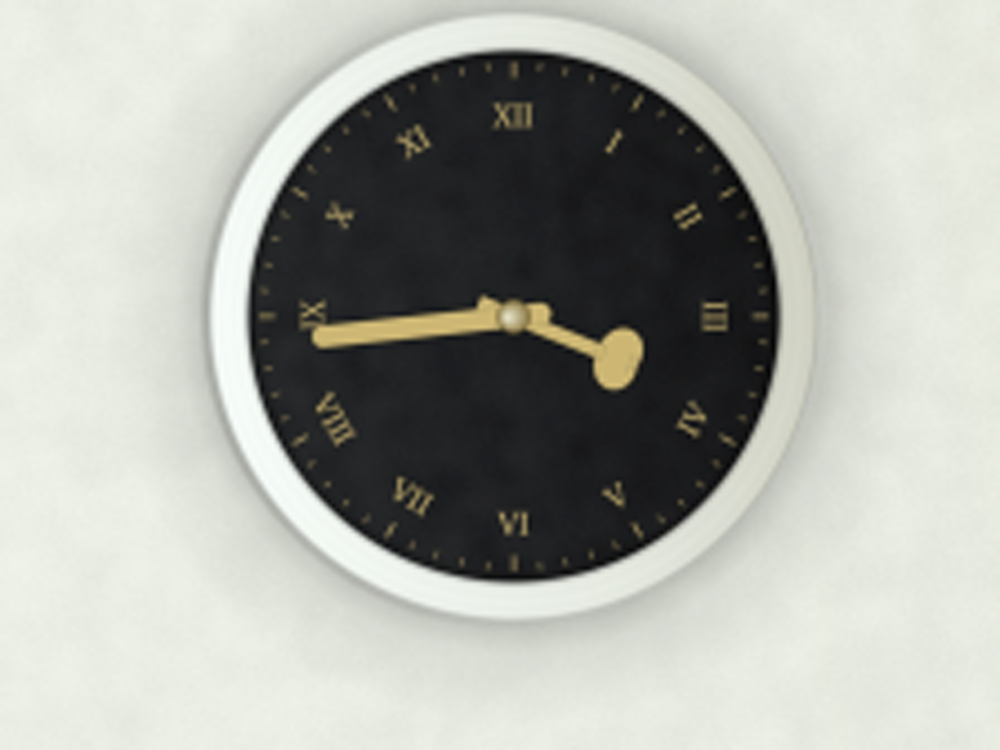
3:44
